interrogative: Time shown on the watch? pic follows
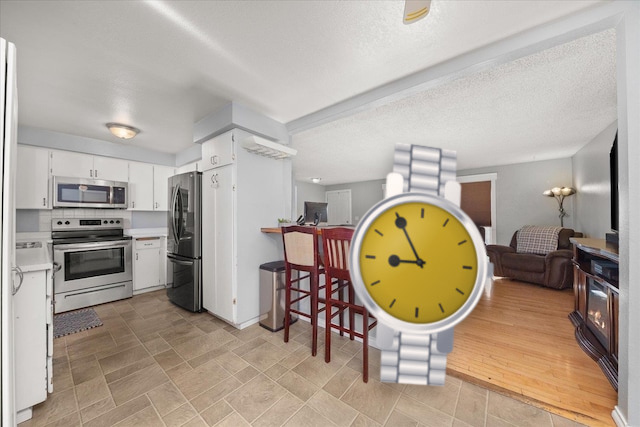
8:55
